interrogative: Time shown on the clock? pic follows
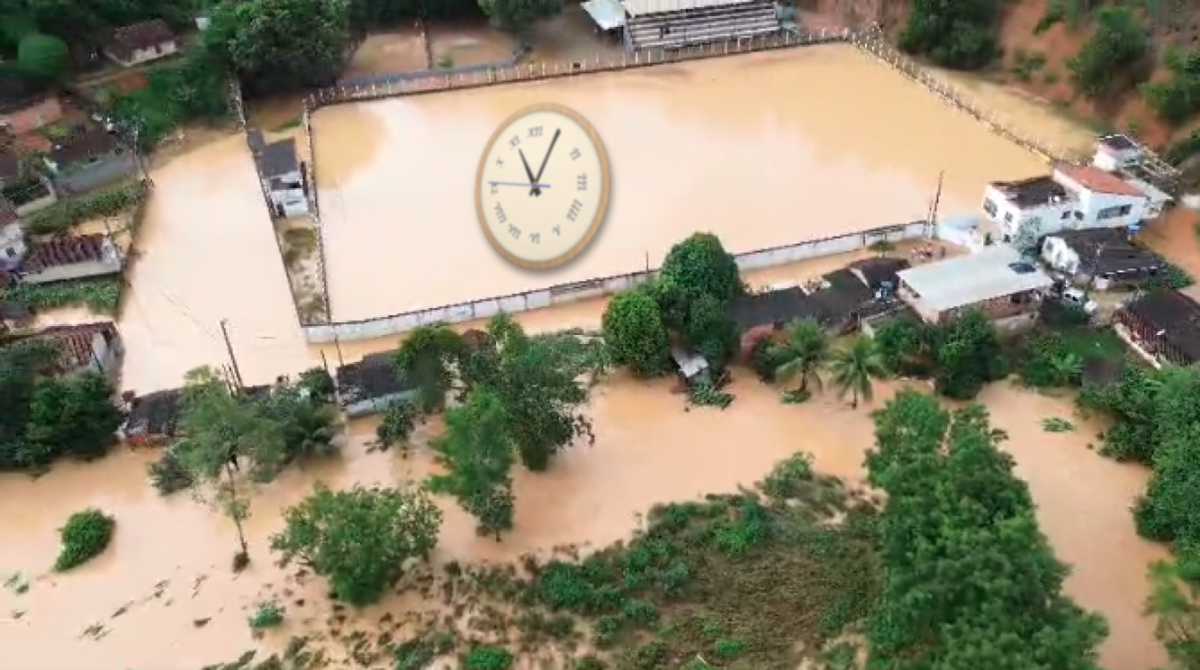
11:04:46
